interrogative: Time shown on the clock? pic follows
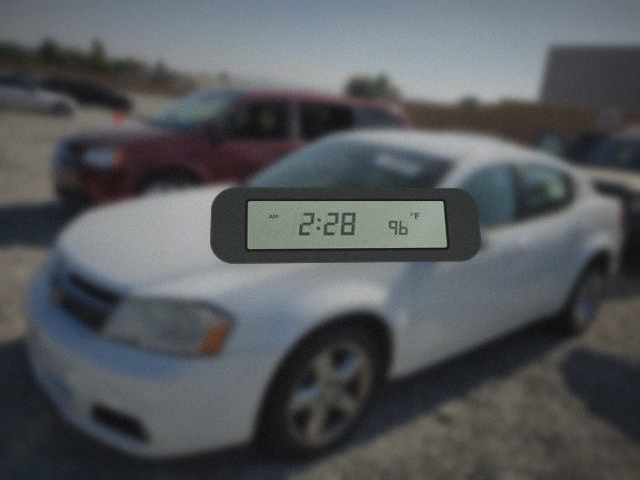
2:28
